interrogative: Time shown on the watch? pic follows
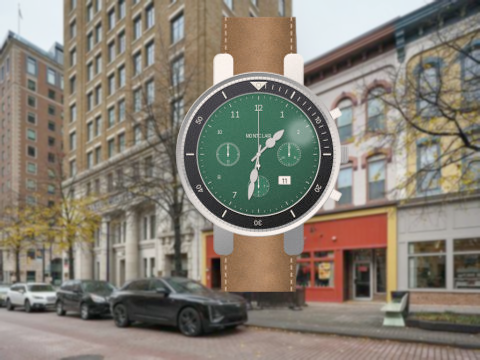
1:32
